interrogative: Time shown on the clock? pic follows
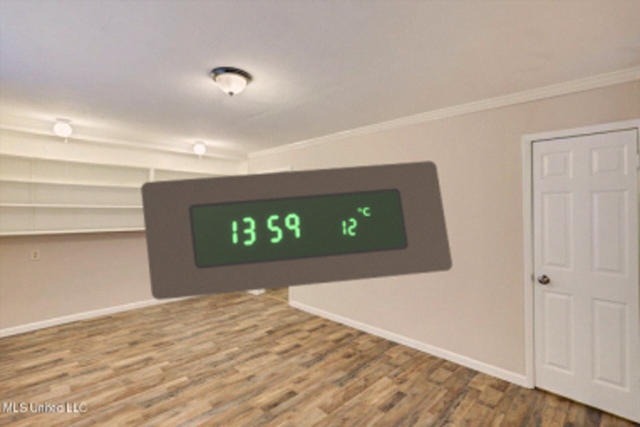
13:59
